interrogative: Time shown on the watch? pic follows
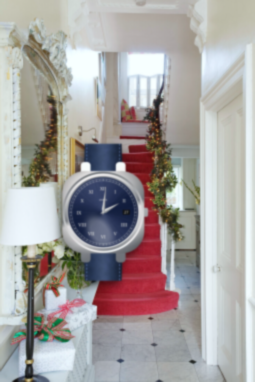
2:01
